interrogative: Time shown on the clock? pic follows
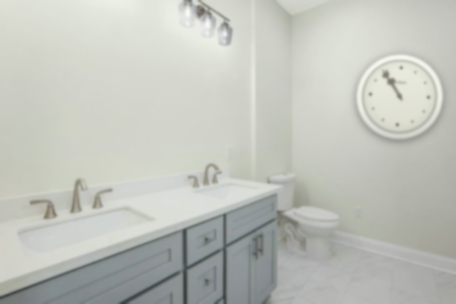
10:54
